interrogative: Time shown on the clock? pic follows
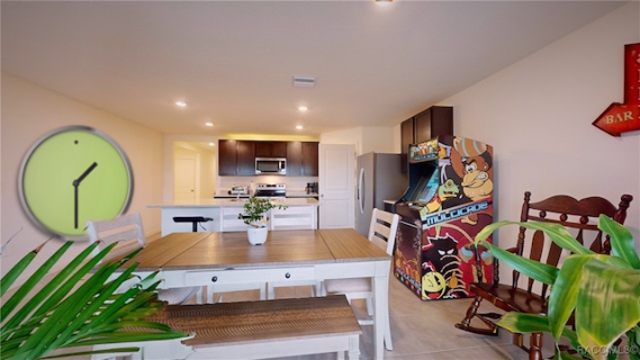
1:30
